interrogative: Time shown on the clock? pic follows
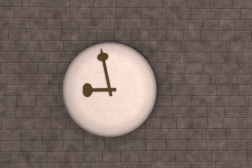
8:58
